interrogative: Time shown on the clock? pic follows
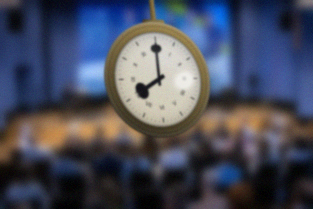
8:00
